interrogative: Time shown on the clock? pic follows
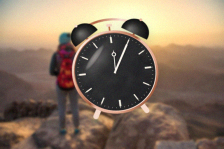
12:05
